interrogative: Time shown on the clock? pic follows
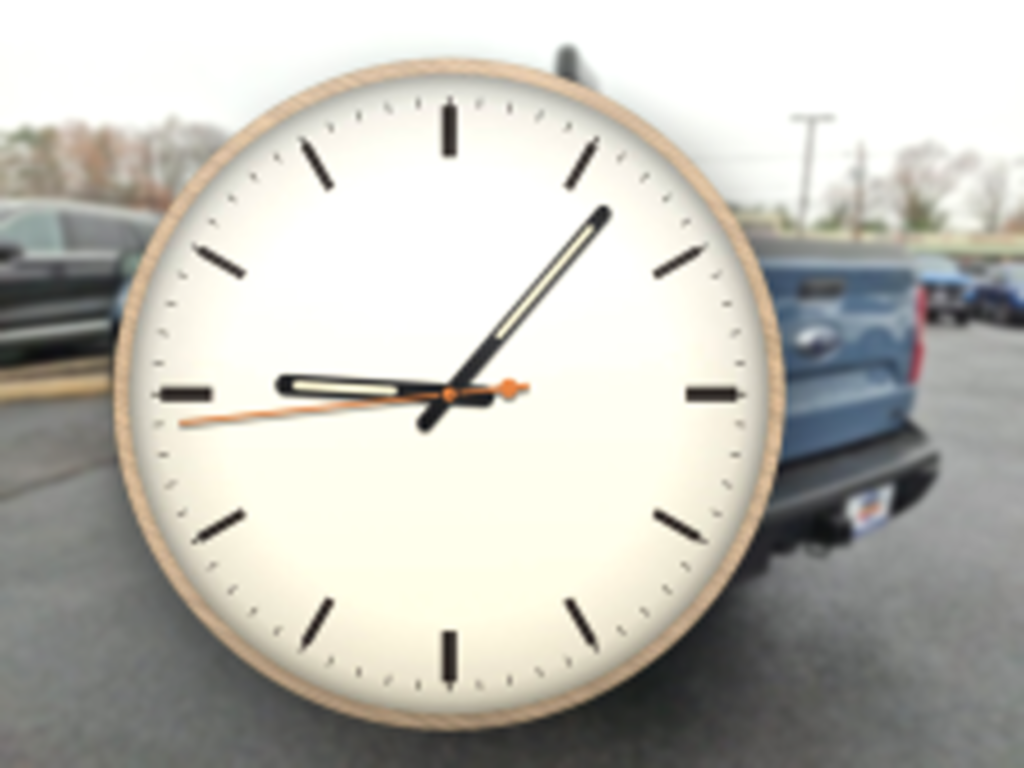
9:06:44
